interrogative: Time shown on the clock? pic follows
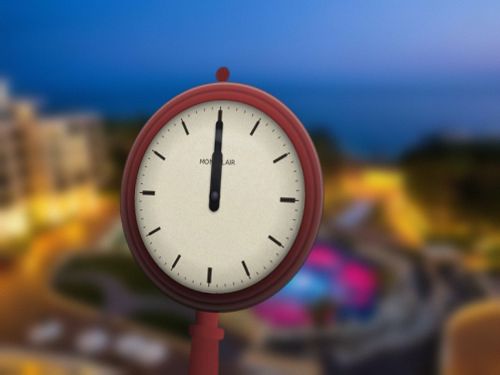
12:00
